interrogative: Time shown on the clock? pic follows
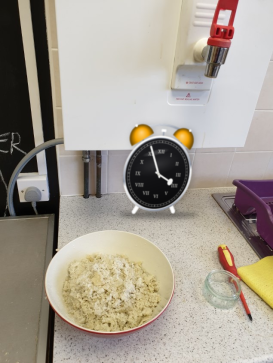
3:56
